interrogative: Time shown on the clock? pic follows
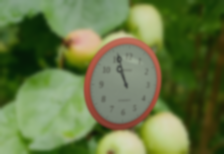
10:56
